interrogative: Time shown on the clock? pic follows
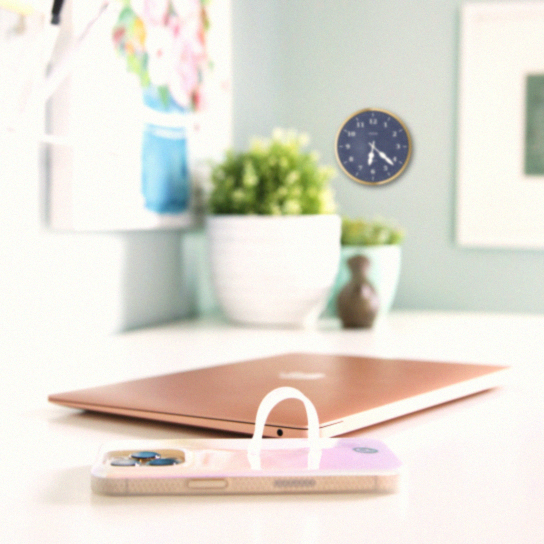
6:22
